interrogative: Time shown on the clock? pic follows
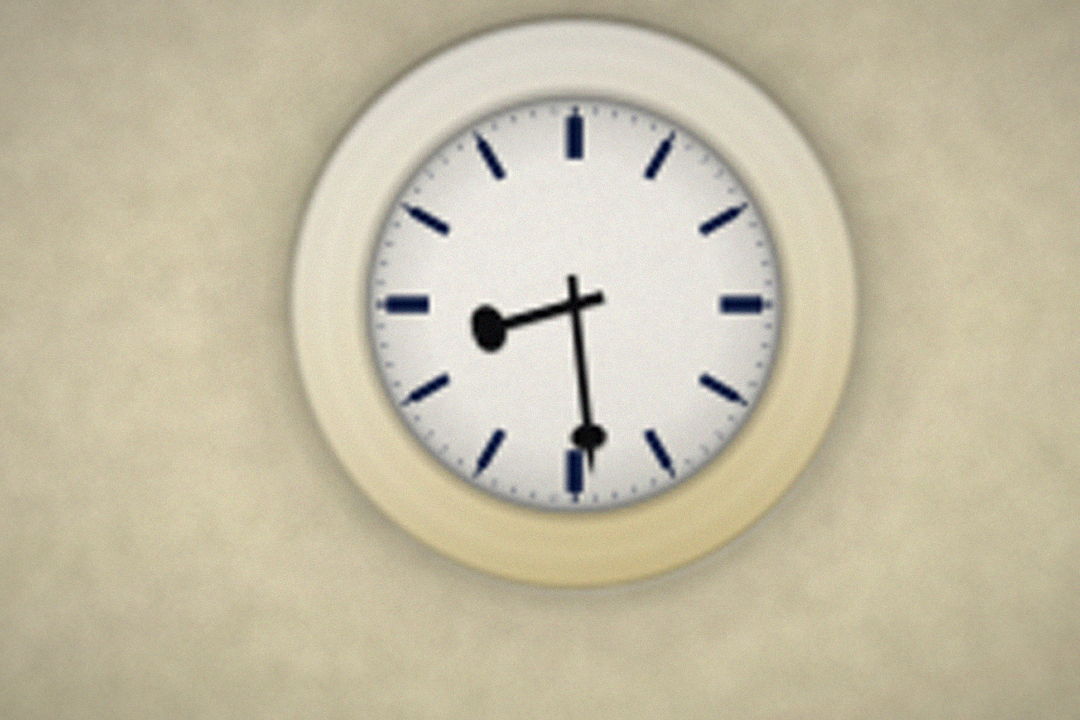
8:29
